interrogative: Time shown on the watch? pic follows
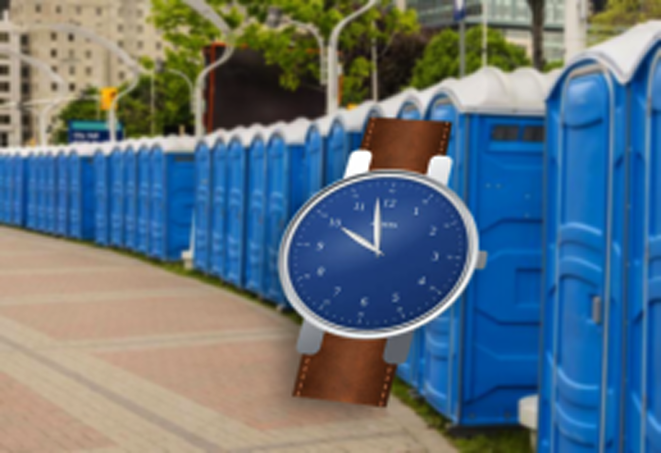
9:58
